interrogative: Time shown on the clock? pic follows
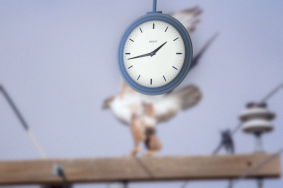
1:43
